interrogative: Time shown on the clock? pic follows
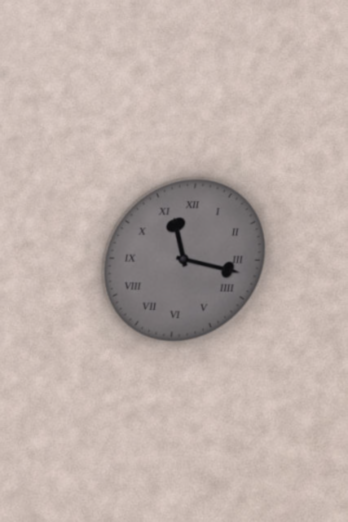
11:17
